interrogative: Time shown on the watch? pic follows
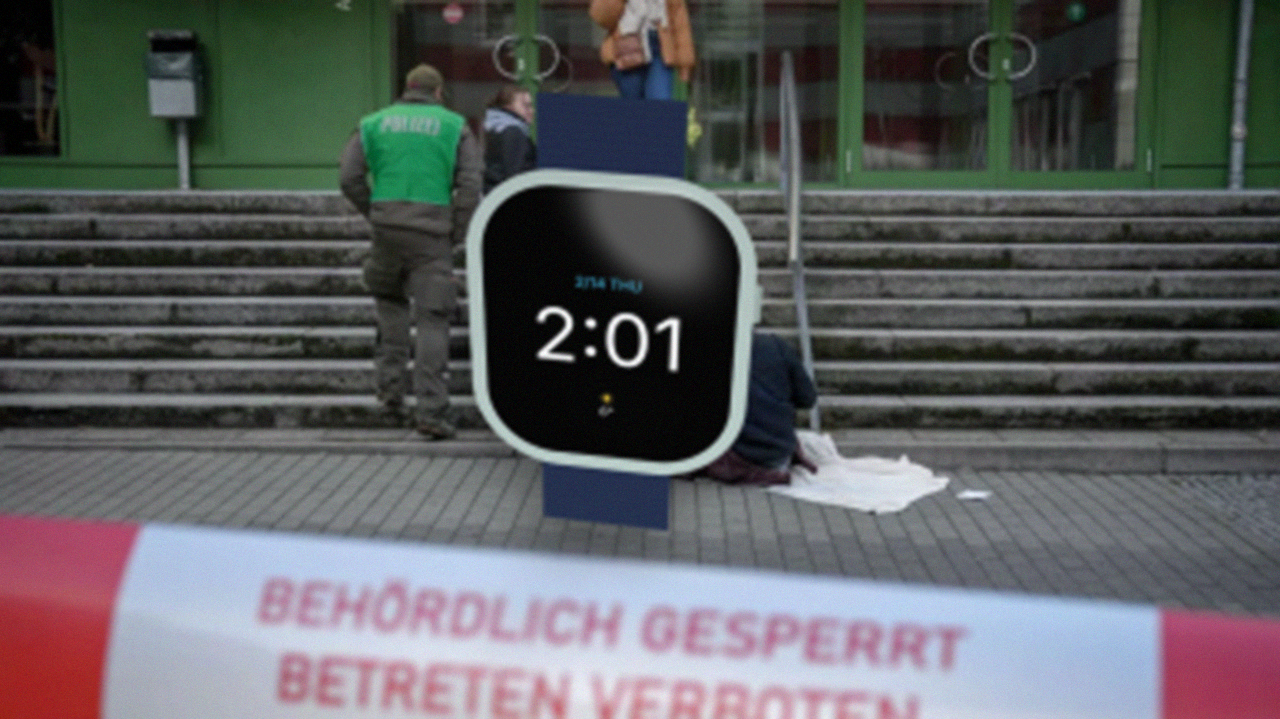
2:01
